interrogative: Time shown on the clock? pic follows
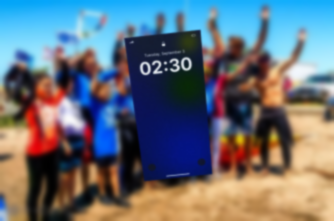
2:30
